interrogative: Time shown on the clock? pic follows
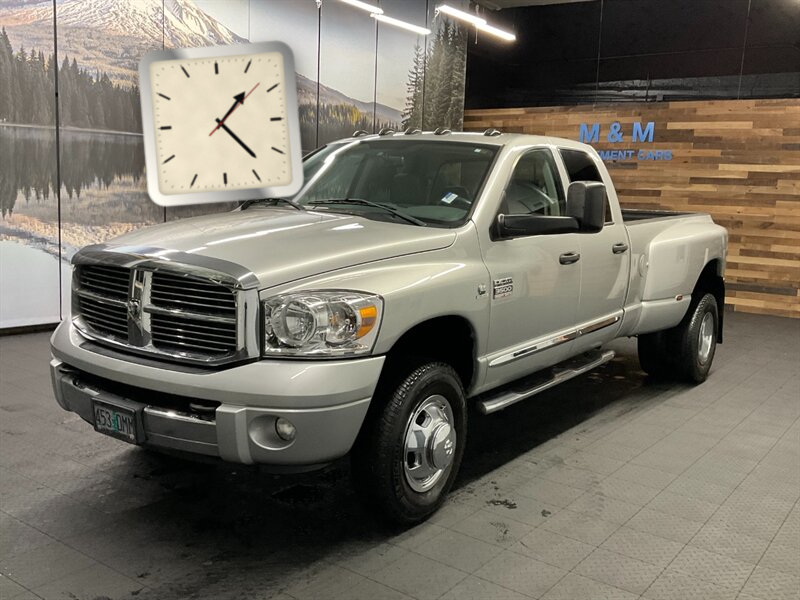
1:23:08
